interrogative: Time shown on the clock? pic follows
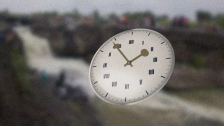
1:54
